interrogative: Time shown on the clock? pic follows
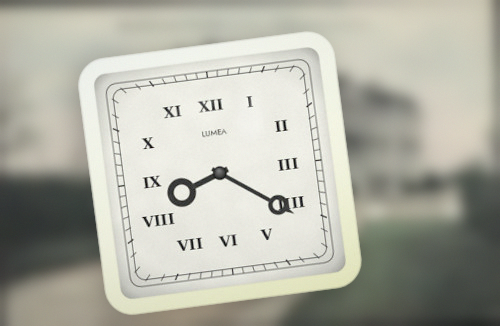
8:21
